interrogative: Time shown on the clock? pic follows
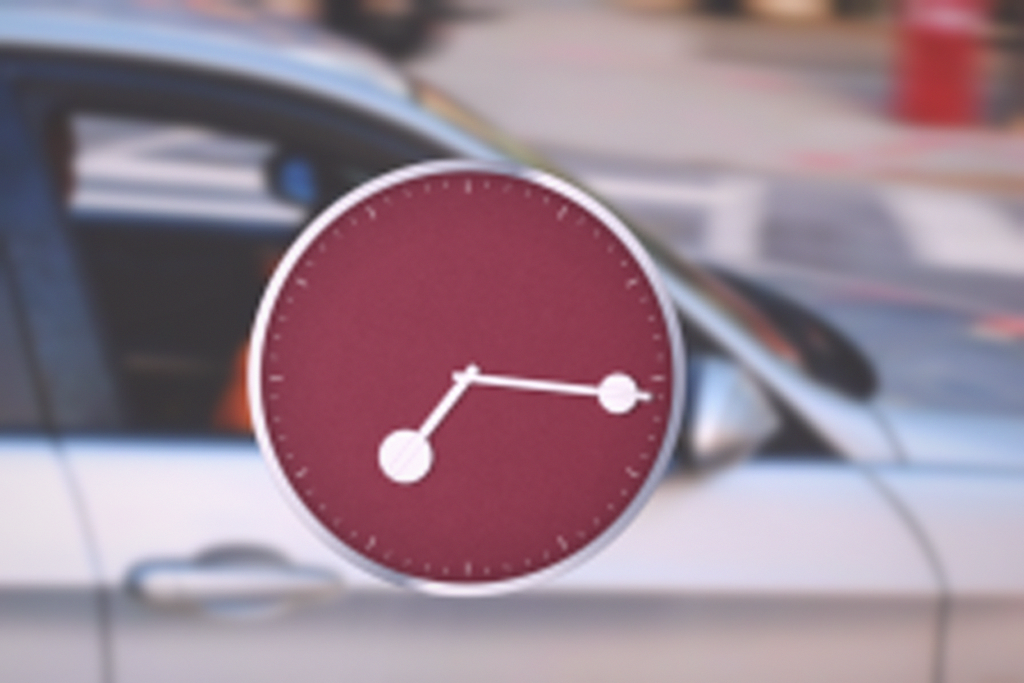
7:16
